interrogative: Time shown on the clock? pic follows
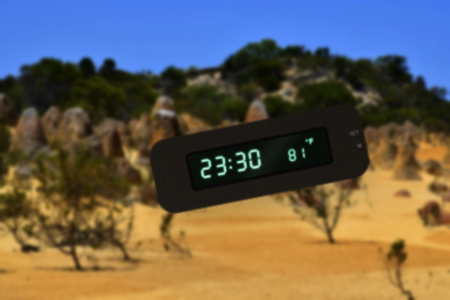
23:30
